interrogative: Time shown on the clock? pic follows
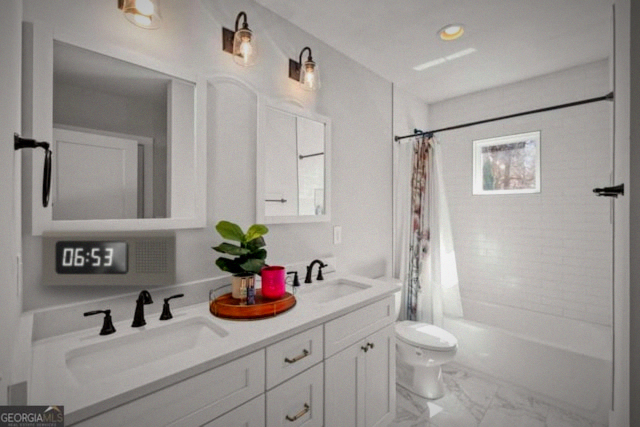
6:53
